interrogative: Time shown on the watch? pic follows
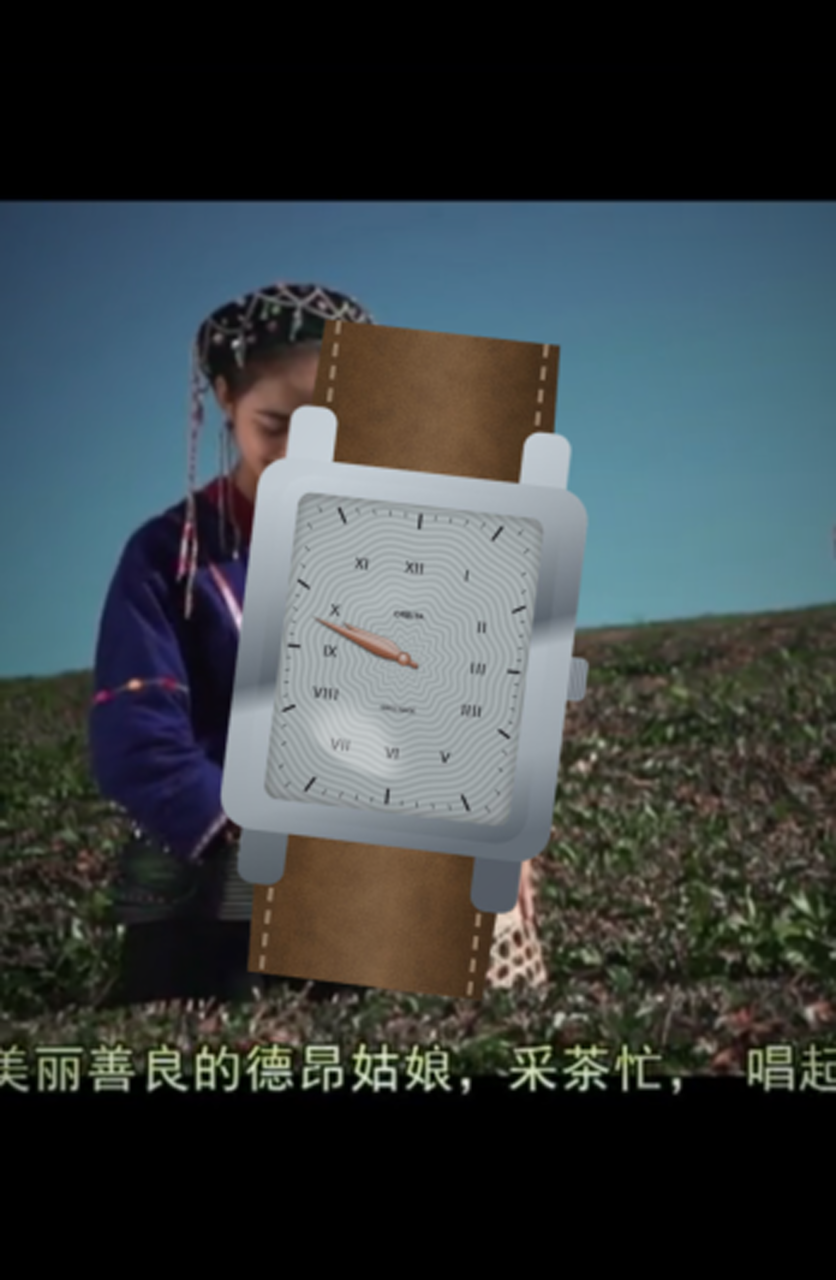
9:48
